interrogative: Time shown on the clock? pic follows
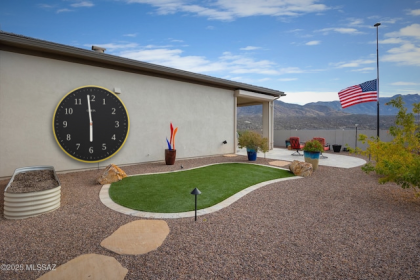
5:59
